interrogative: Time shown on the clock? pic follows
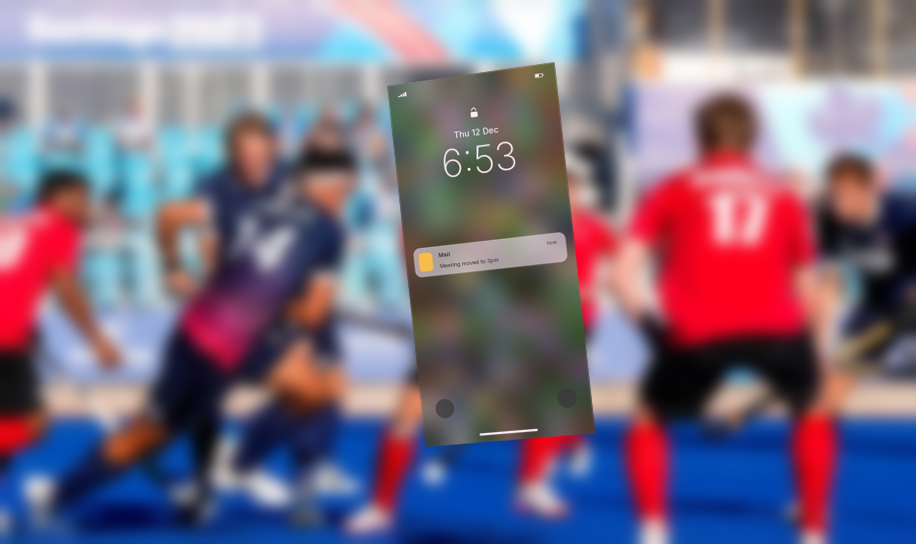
6:53
